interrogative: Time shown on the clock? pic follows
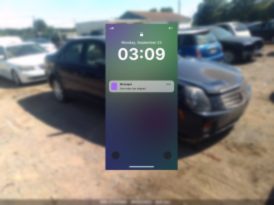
3:09
